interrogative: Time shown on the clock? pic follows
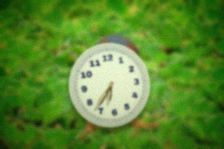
6:37
